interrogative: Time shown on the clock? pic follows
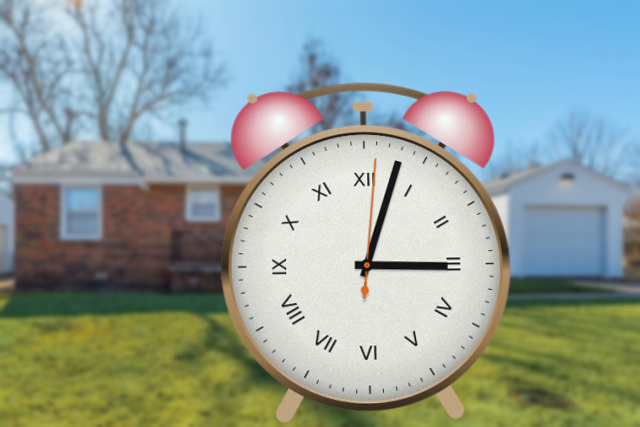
3:03:01
